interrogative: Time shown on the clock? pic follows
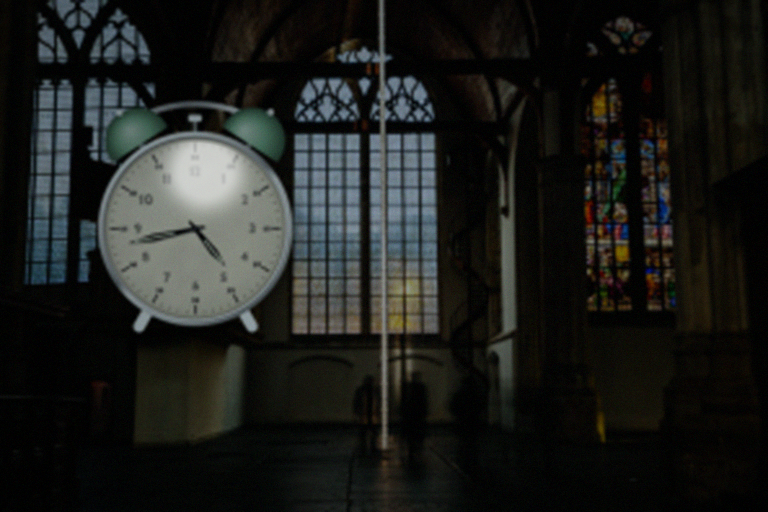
4:43
